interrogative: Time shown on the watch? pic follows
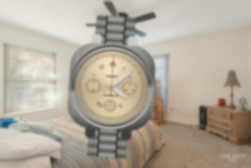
4:08
